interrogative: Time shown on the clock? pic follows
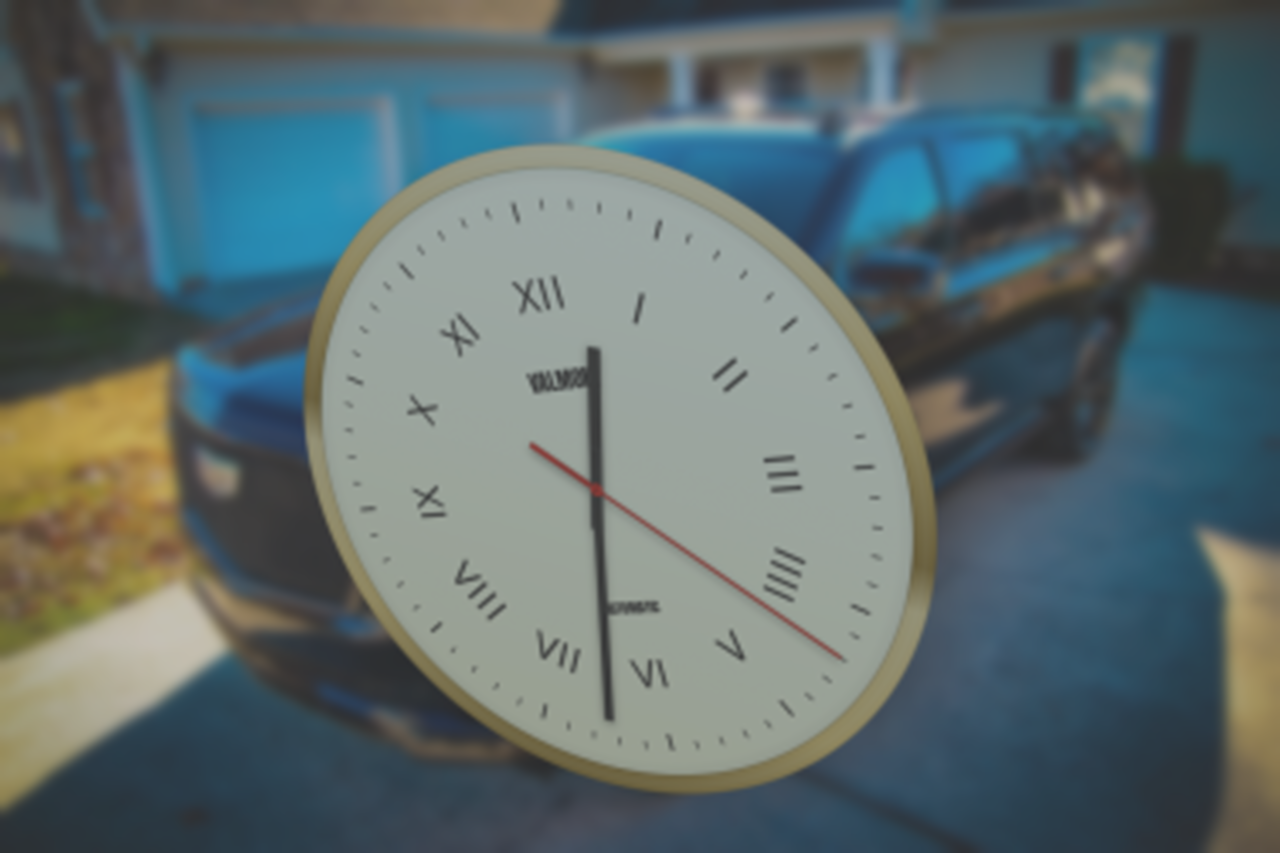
12:32:22
